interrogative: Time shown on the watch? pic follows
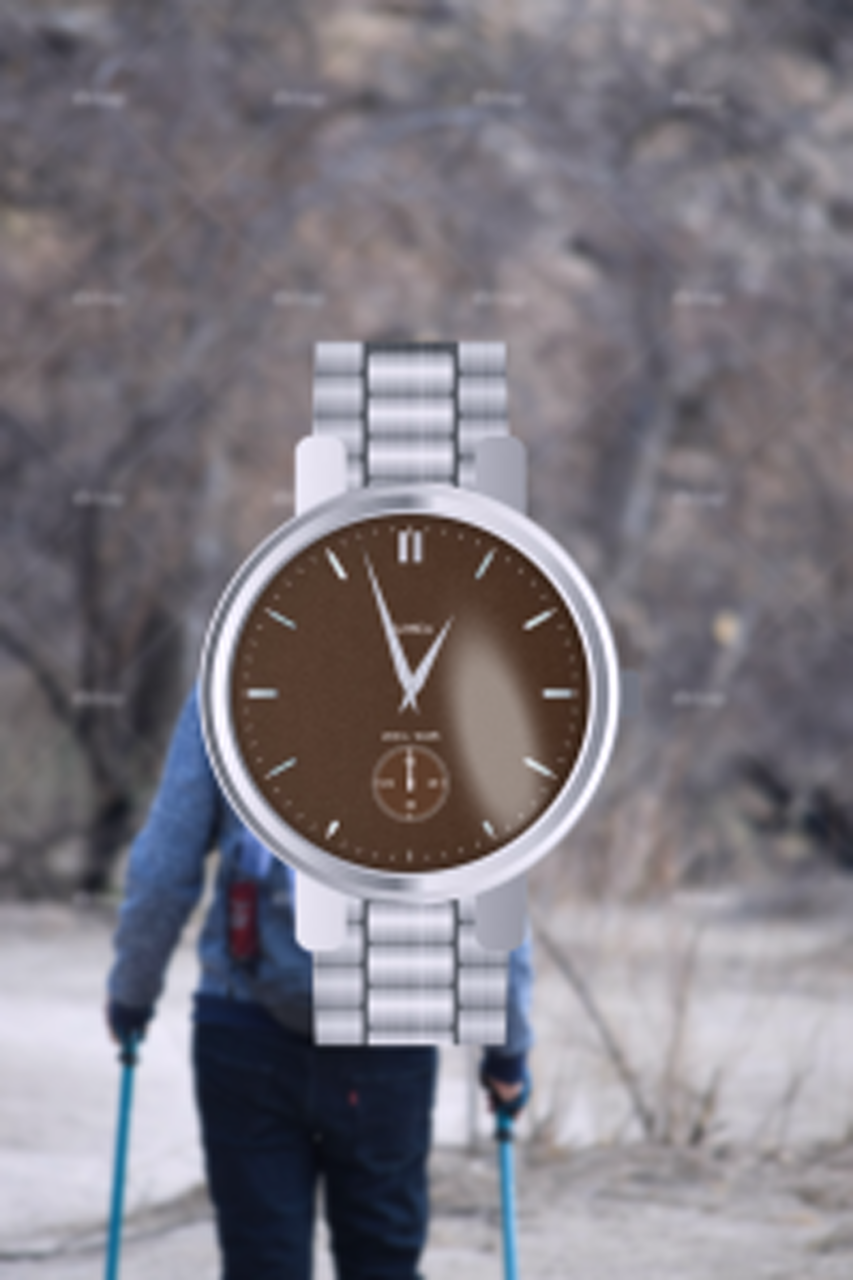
12:57
